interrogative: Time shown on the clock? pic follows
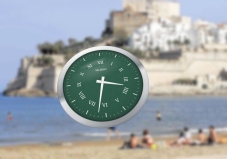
3:32
